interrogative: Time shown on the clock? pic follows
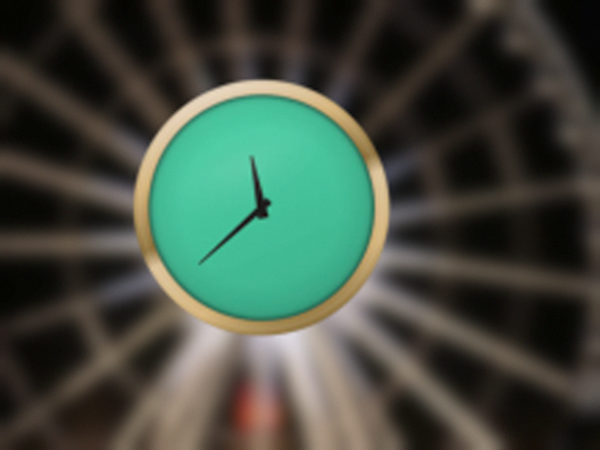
11:38
